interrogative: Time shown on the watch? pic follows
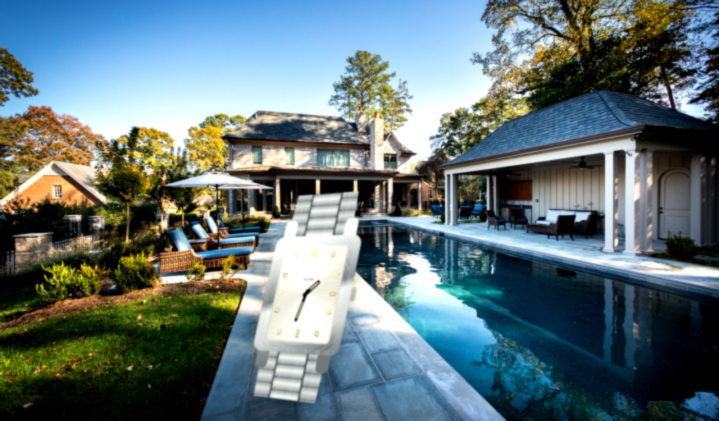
1:32
